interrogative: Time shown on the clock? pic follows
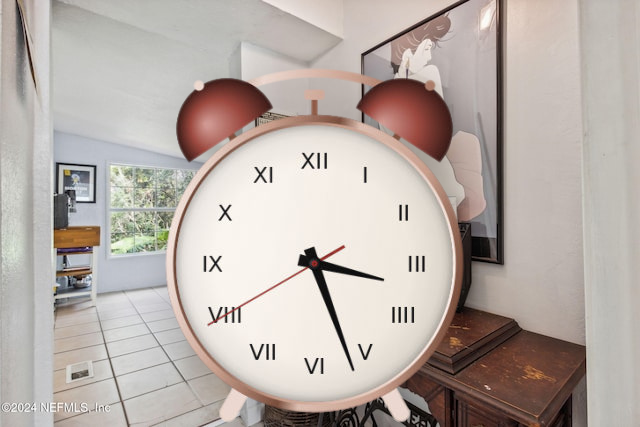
3:26:40
